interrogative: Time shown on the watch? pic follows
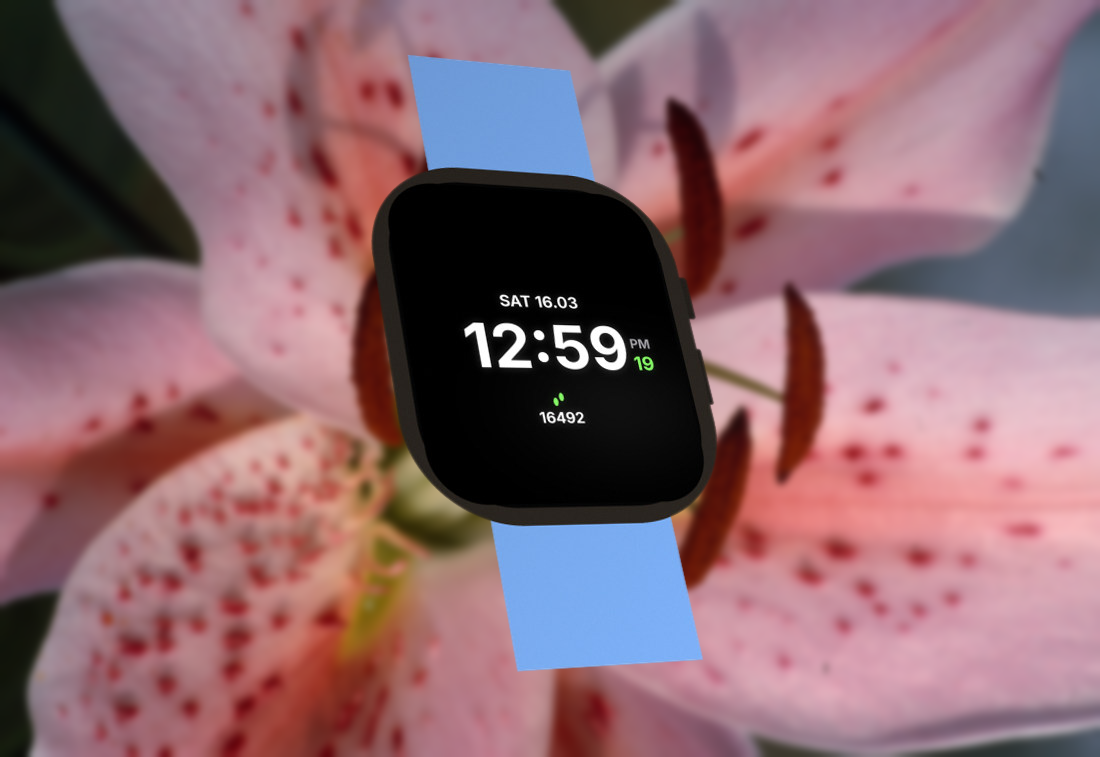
12:59:19
